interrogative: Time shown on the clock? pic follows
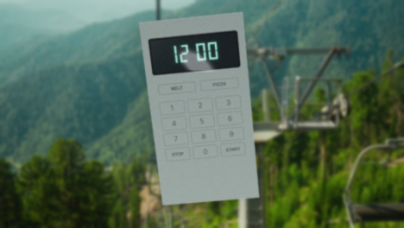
12:00
